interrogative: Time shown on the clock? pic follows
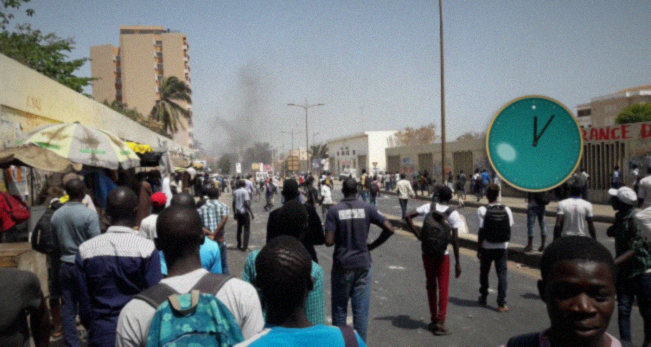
12:06
